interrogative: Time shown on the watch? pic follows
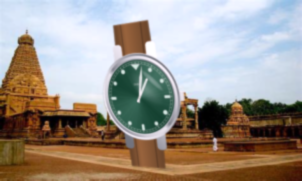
1:02
